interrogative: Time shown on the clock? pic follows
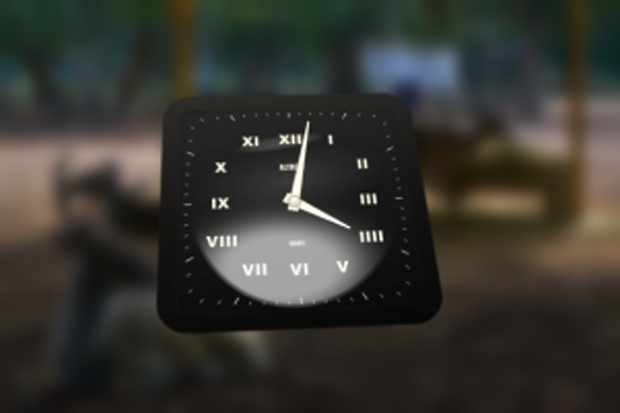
4:02
